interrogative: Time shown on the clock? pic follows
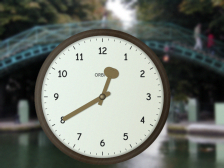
12:40
